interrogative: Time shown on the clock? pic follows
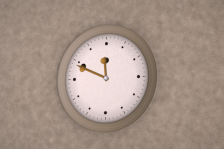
11:49
